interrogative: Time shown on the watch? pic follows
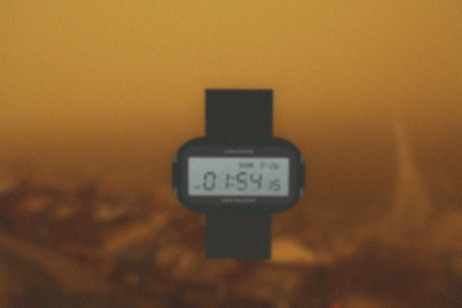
1:54:15
